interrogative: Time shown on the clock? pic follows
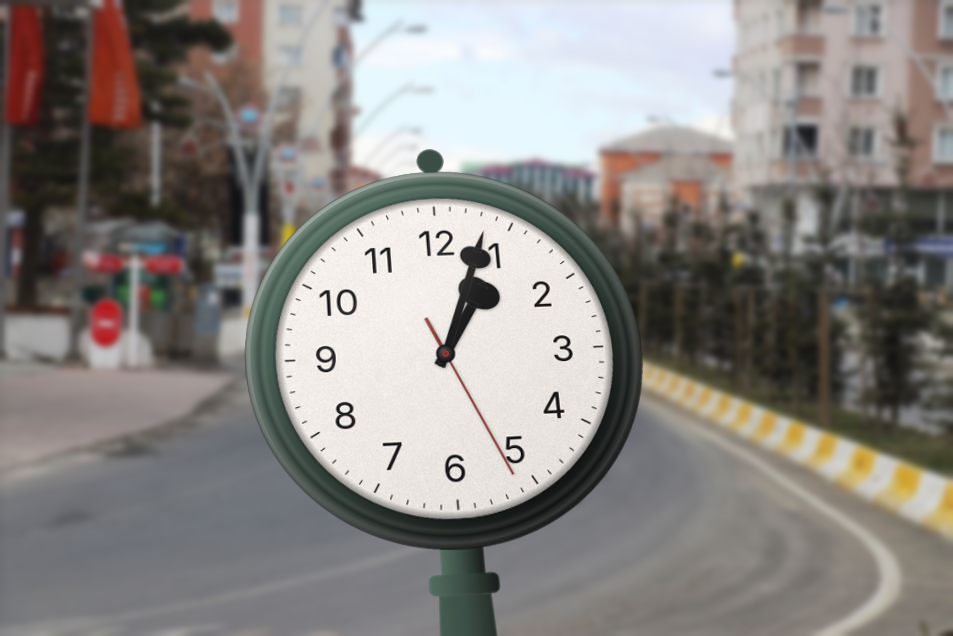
1:03:26
